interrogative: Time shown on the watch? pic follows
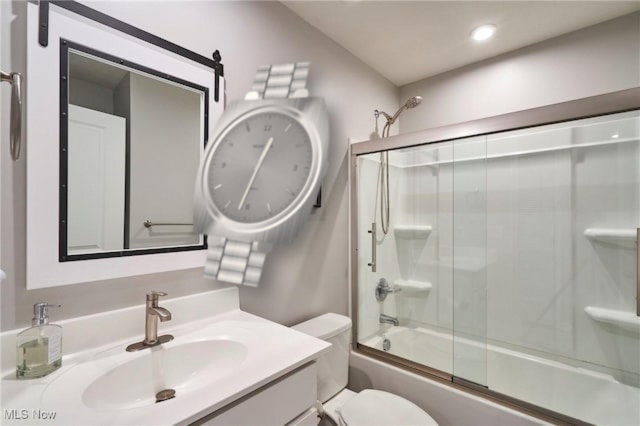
12:32
